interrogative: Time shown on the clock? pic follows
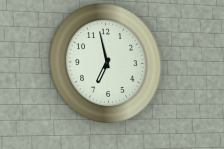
6:58
